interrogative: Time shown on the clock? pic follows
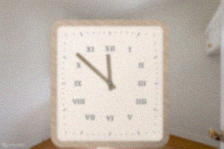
11:52
